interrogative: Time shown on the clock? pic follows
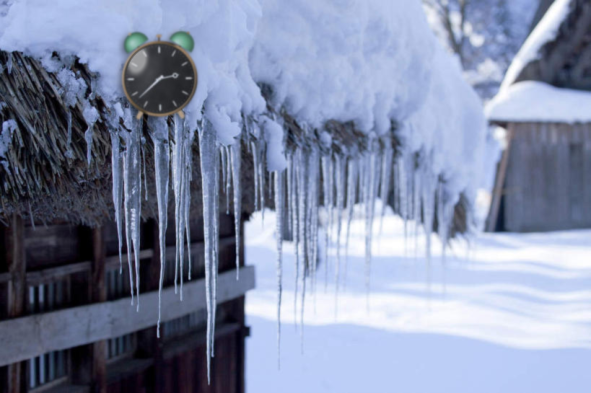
2:38
